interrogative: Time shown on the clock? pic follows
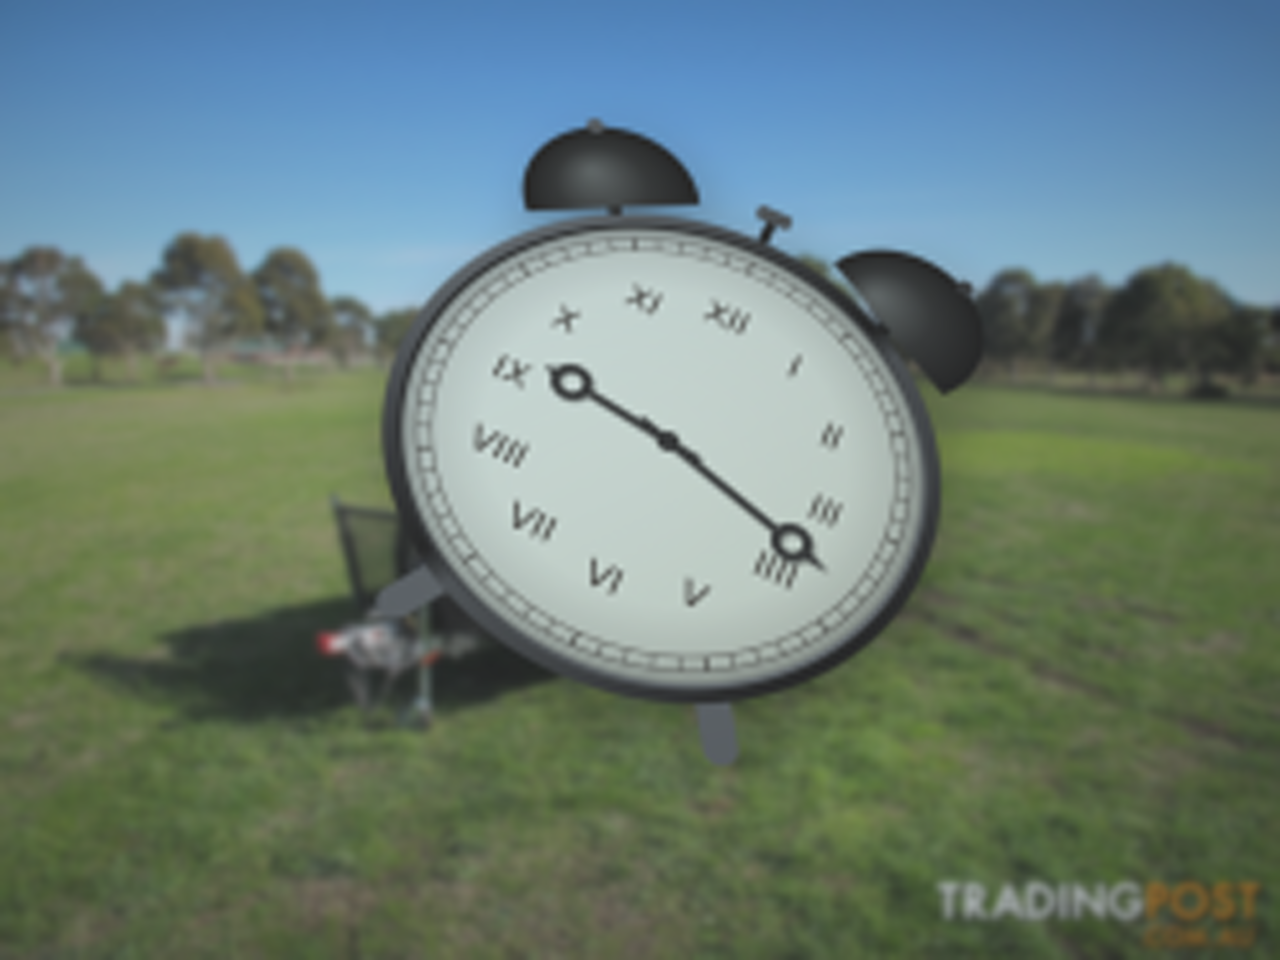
9:18
